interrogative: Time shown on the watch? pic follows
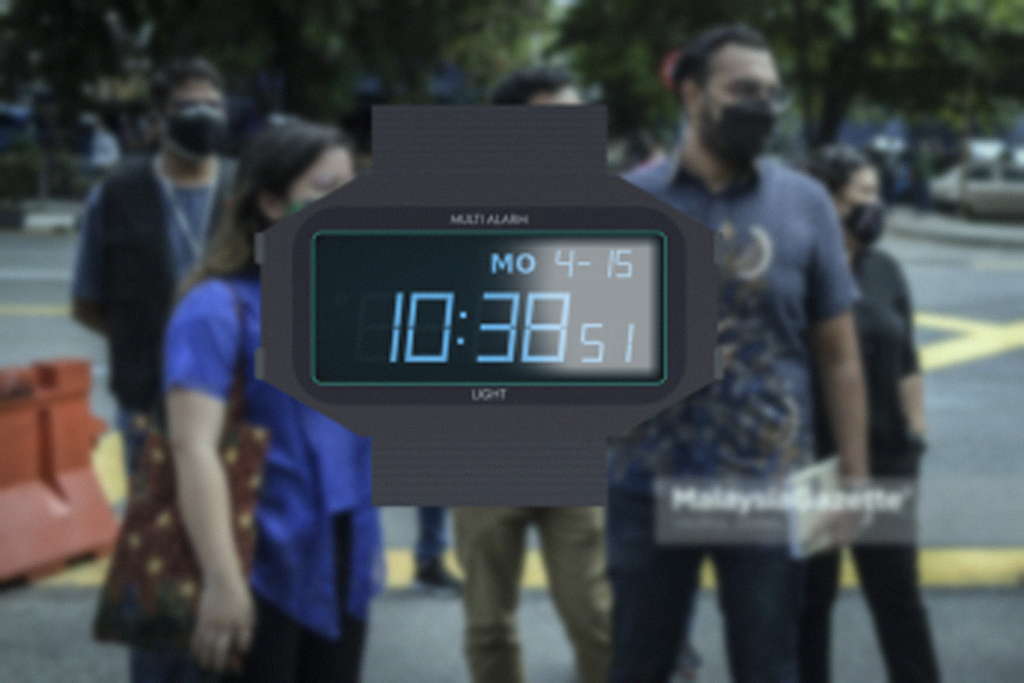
10:38:51
